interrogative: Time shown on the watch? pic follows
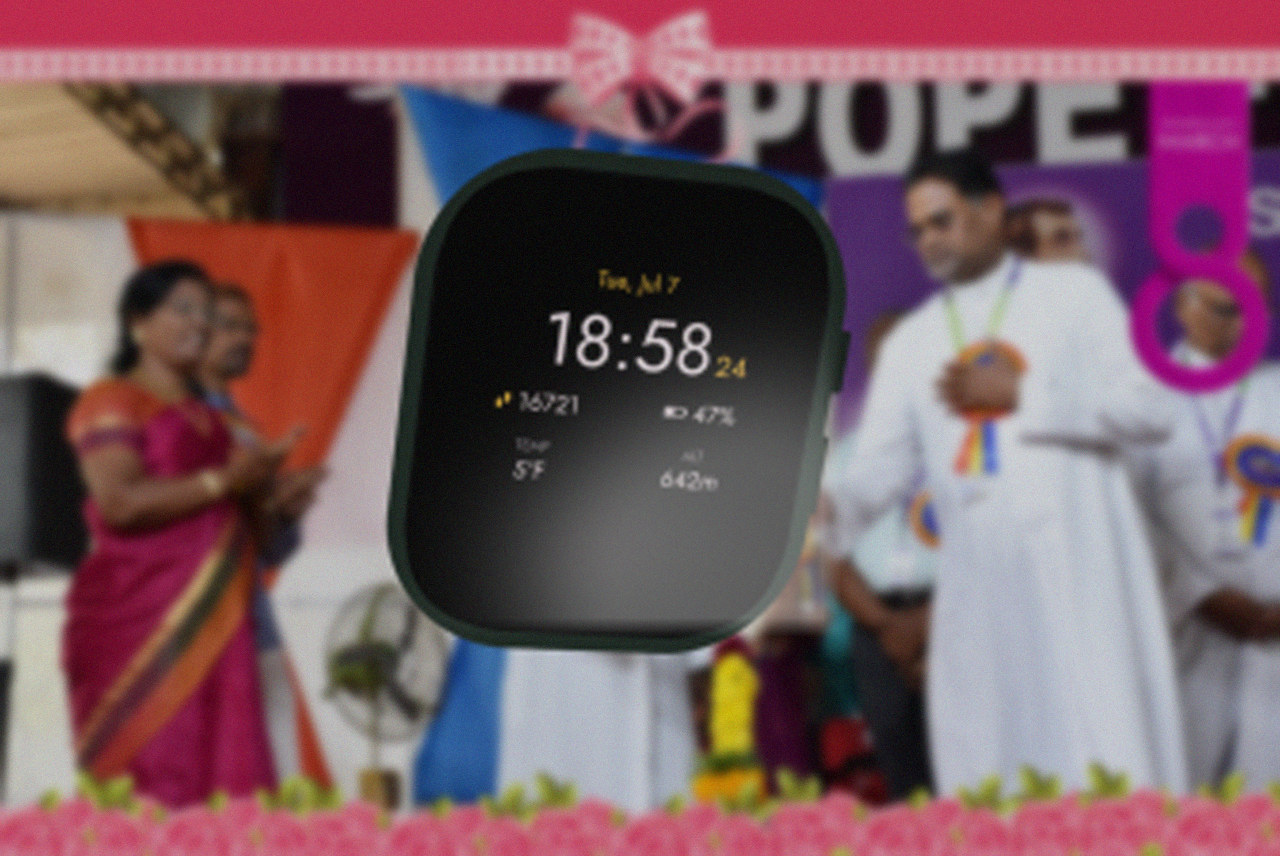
18:58:24
